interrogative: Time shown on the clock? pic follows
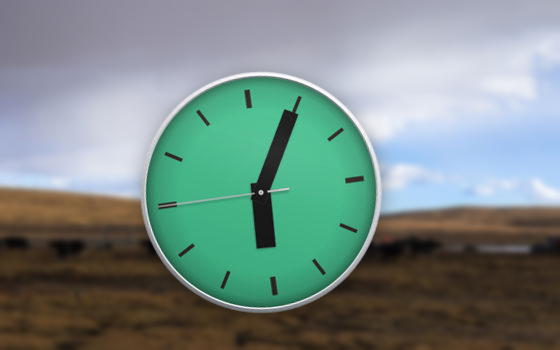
6:04:45
